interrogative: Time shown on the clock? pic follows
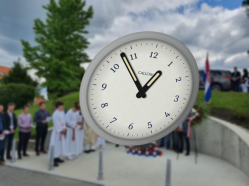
12:53
